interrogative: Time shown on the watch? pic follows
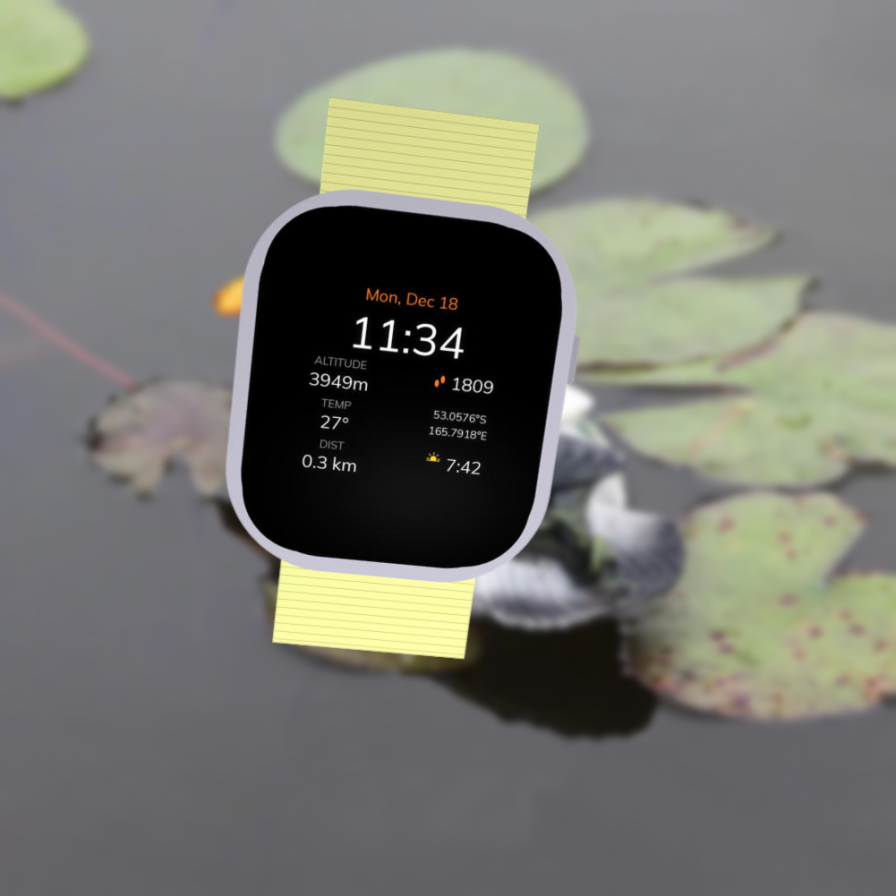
11:34
